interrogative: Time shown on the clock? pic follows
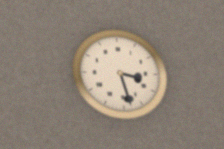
3:28
